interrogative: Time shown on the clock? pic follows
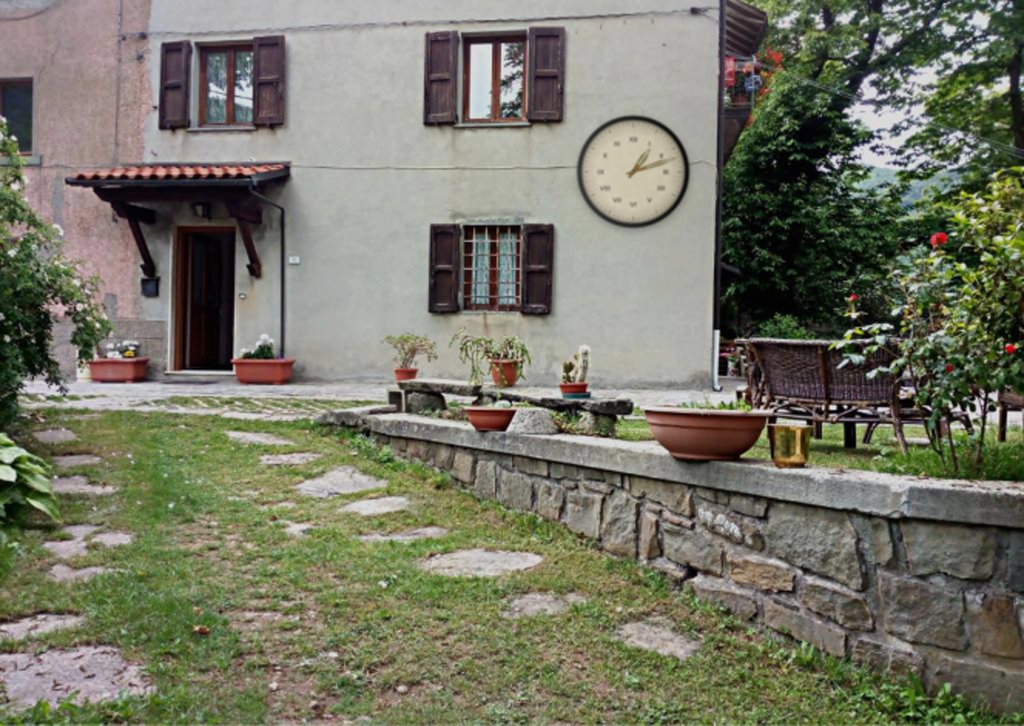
1:12
